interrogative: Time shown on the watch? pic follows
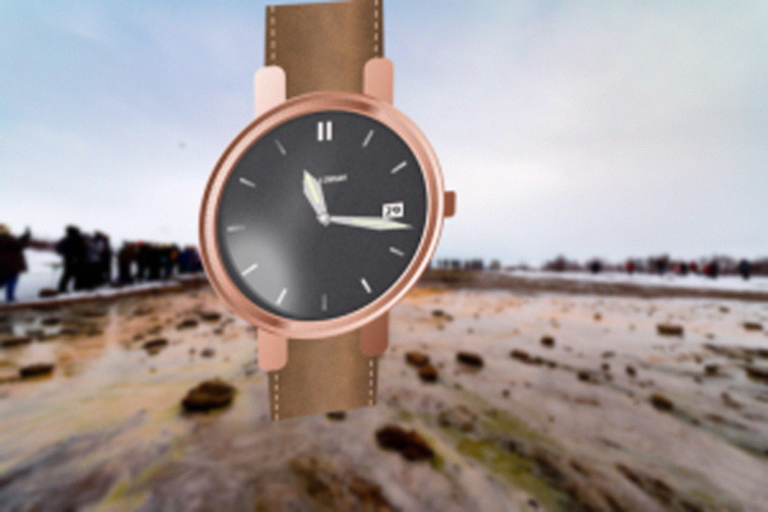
11:17
